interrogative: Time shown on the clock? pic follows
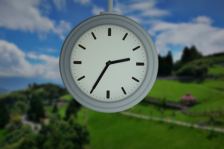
2:35
